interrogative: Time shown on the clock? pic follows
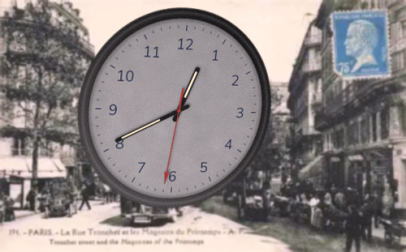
12:40:31
